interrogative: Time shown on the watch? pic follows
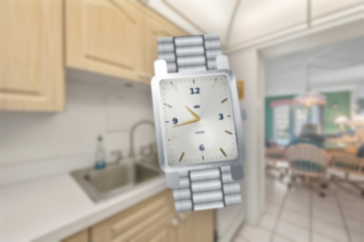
10:43
